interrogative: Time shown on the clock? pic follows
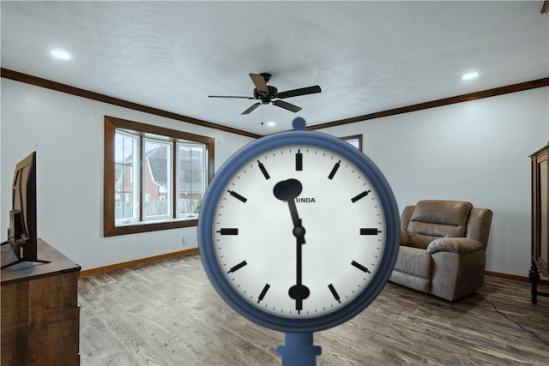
11:30
